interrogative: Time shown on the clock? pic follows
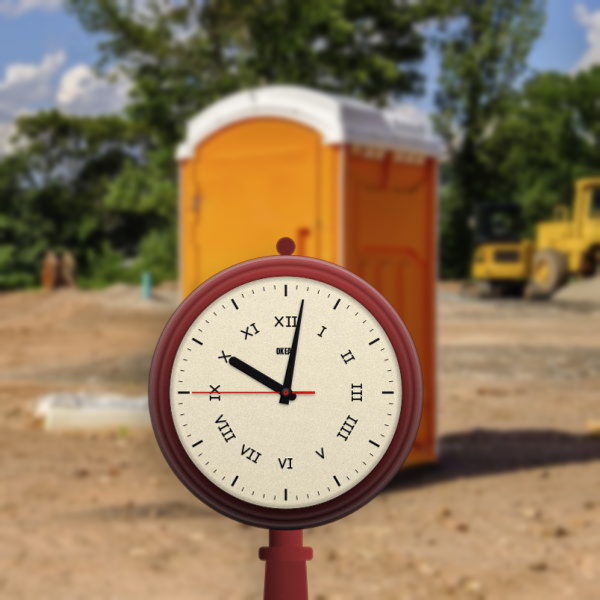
10:01:45
